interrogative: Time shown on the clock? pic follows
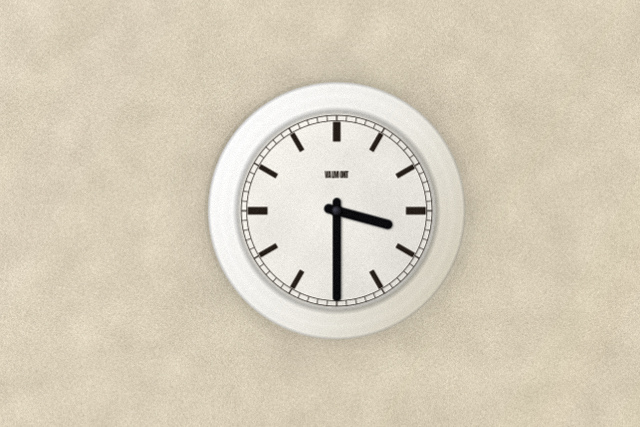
3:30
